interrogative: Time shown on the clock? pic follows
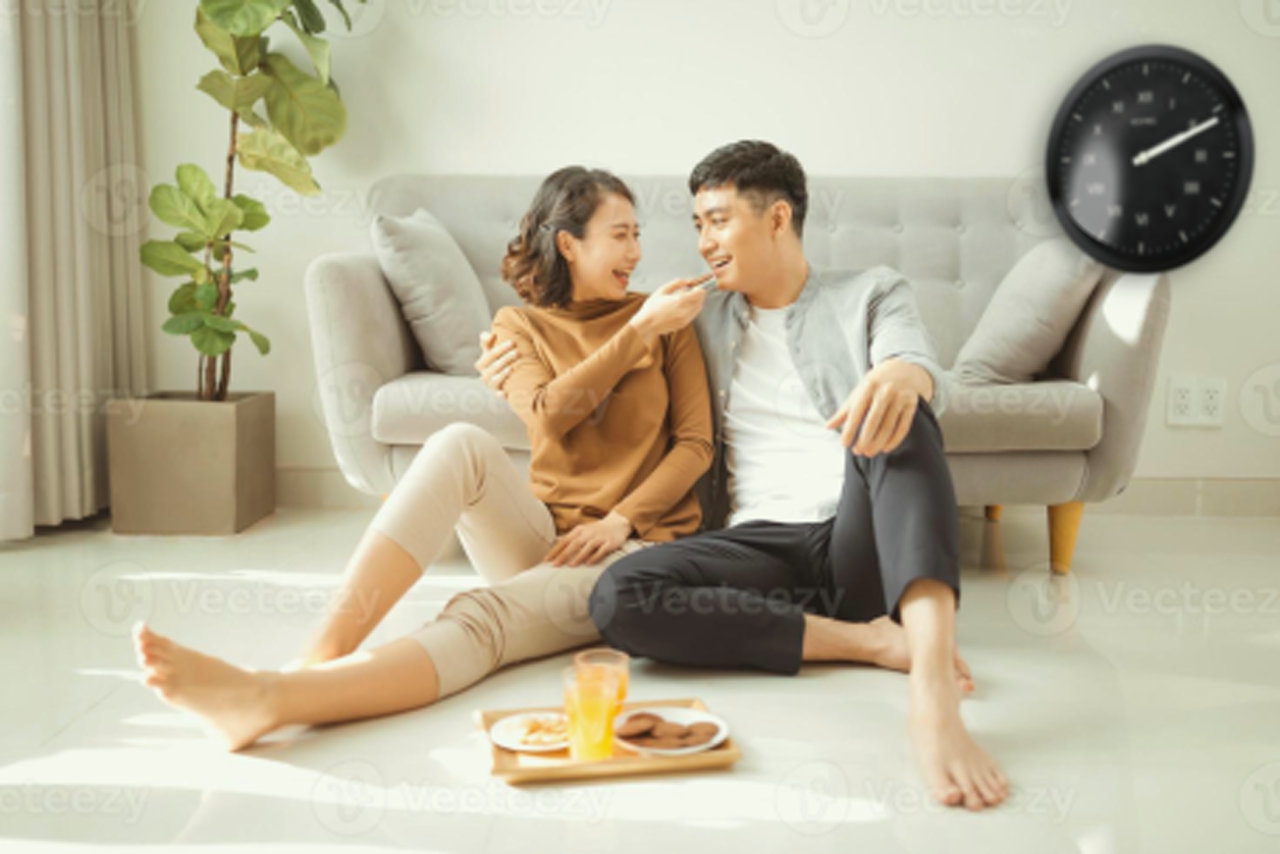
2:11
